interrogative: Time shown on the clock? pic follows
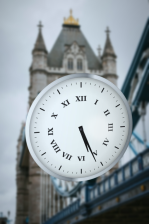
5:26
